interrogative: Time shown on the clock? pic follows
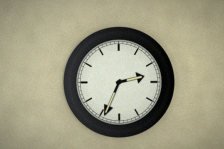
2:34
